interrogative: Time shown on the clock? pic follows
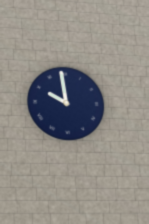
9:59
